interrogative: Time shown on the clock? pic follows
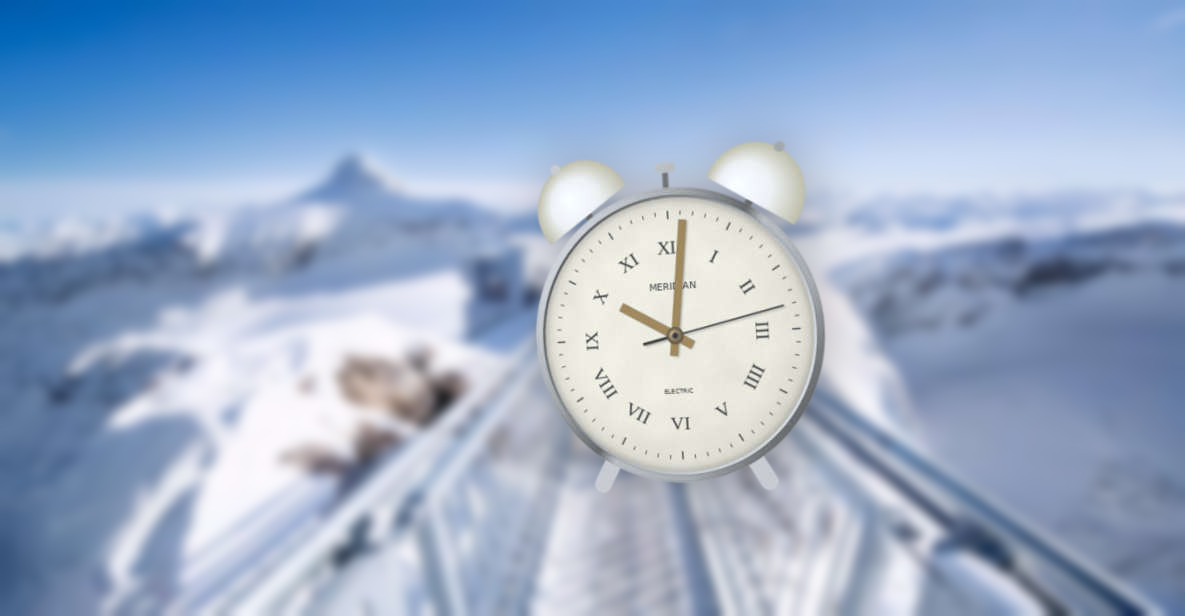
10:01:13
